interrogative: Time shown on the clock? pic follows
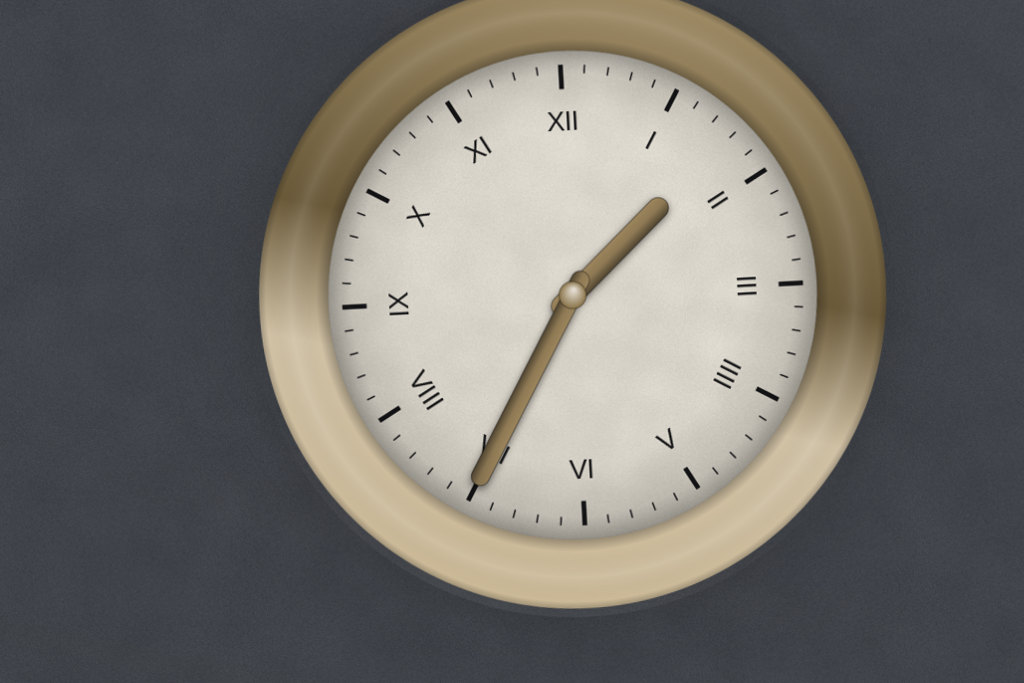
1:35
